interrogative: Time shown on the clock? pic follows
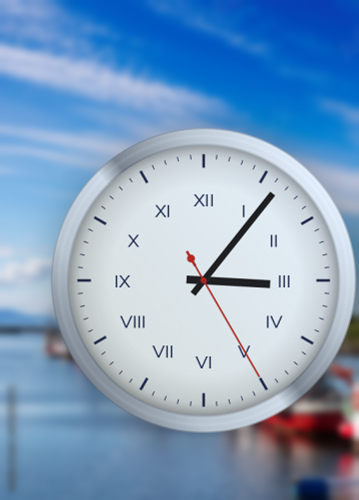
3:06:25
